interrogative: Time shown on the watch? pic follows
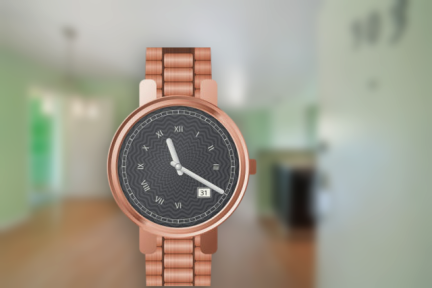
11:20
